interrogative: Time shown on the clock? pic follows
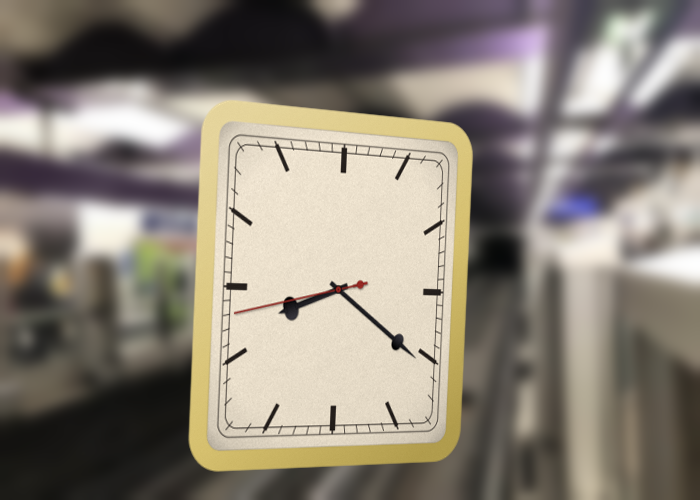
8:20:43
